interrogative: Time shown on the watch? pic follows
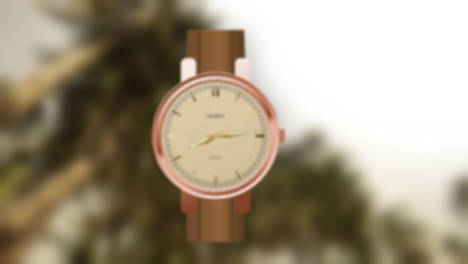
8:14
